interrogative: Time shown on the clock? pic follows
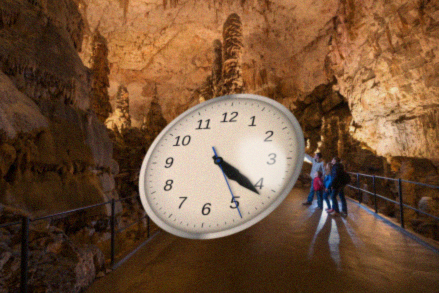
4:21:25
